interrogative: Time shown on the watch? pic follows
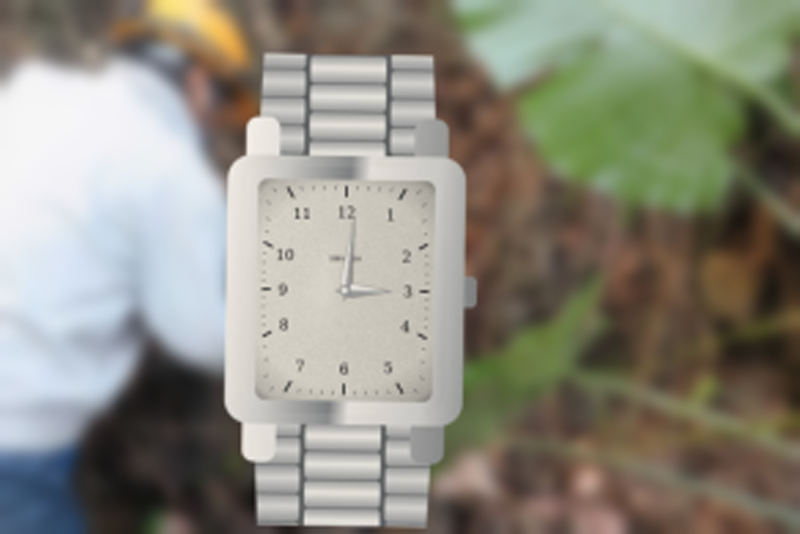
3:01
